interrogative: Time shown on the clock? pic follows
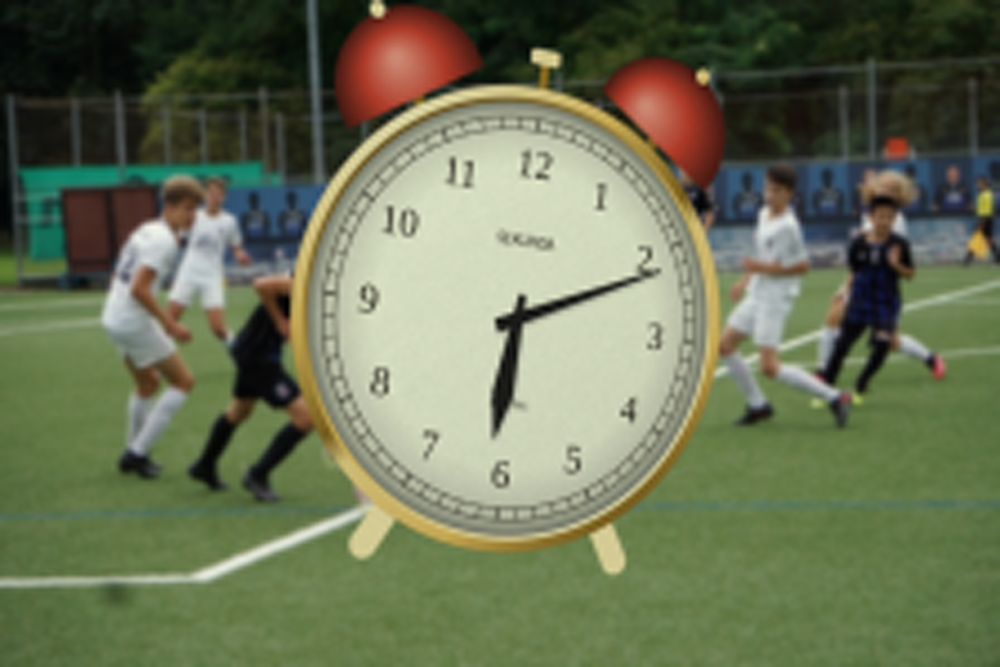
6:11
